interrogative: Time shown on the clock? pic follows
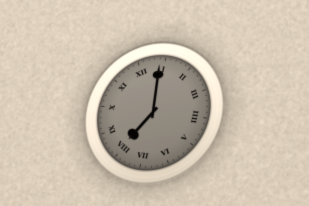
8:04
